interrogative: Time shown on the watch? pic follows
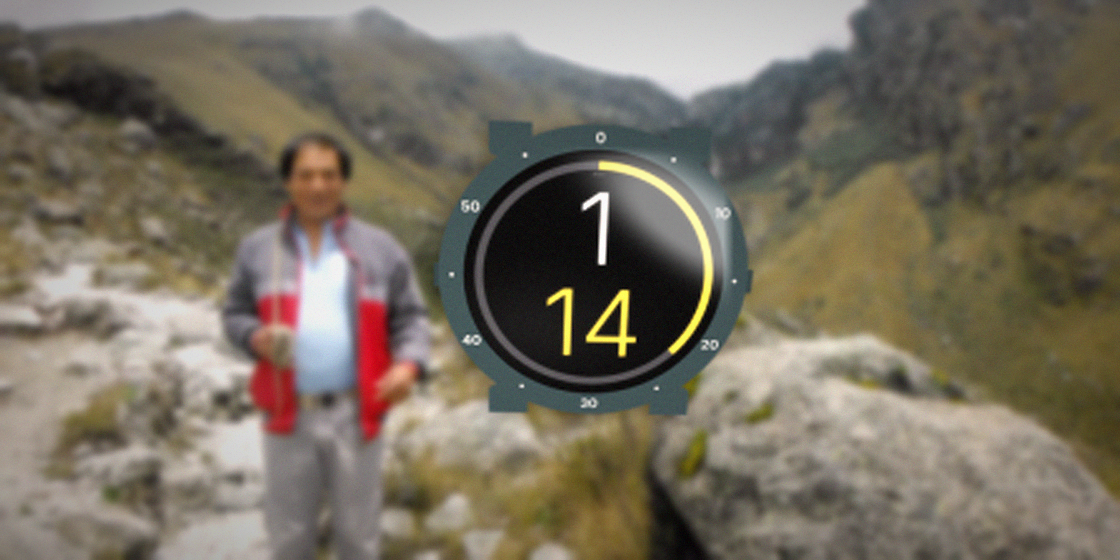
1:14
